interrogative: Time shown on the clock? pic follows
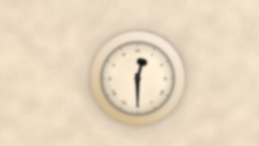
12:30
